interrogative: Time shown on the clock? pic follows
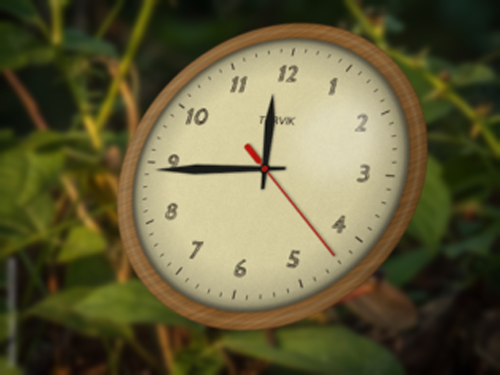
11:44:22
